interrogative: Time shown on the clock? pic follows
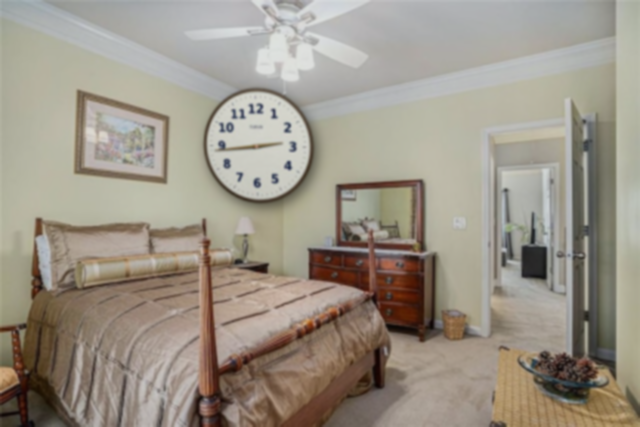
2:44
